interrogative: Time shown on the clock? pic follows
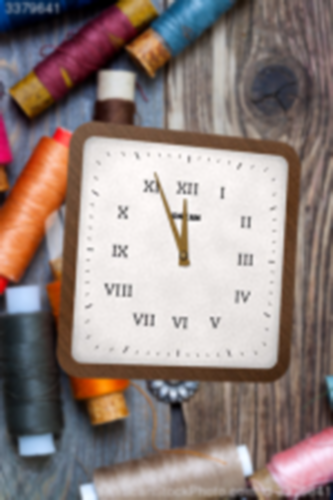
11:56
